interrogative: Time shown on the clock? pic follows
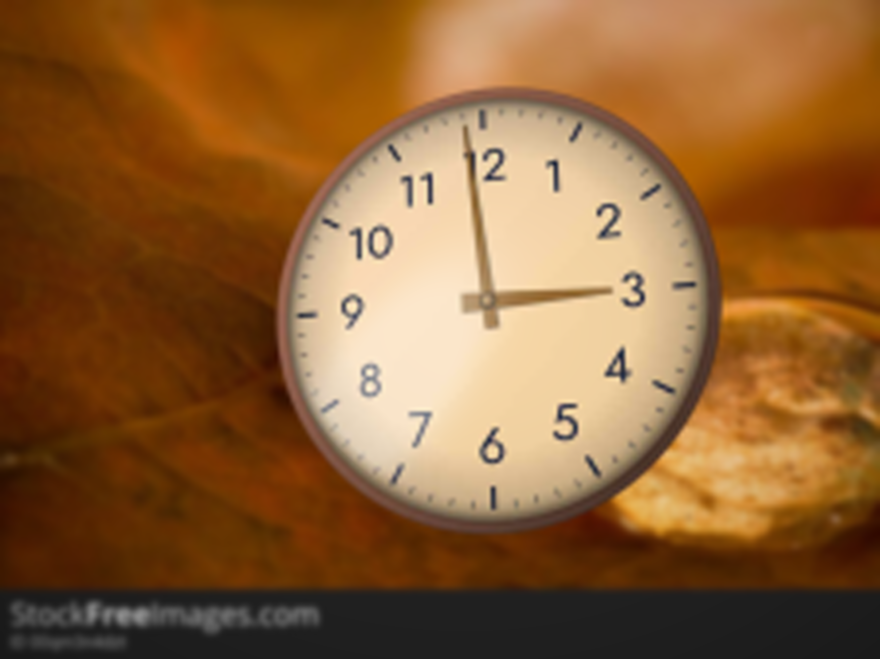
2:59
